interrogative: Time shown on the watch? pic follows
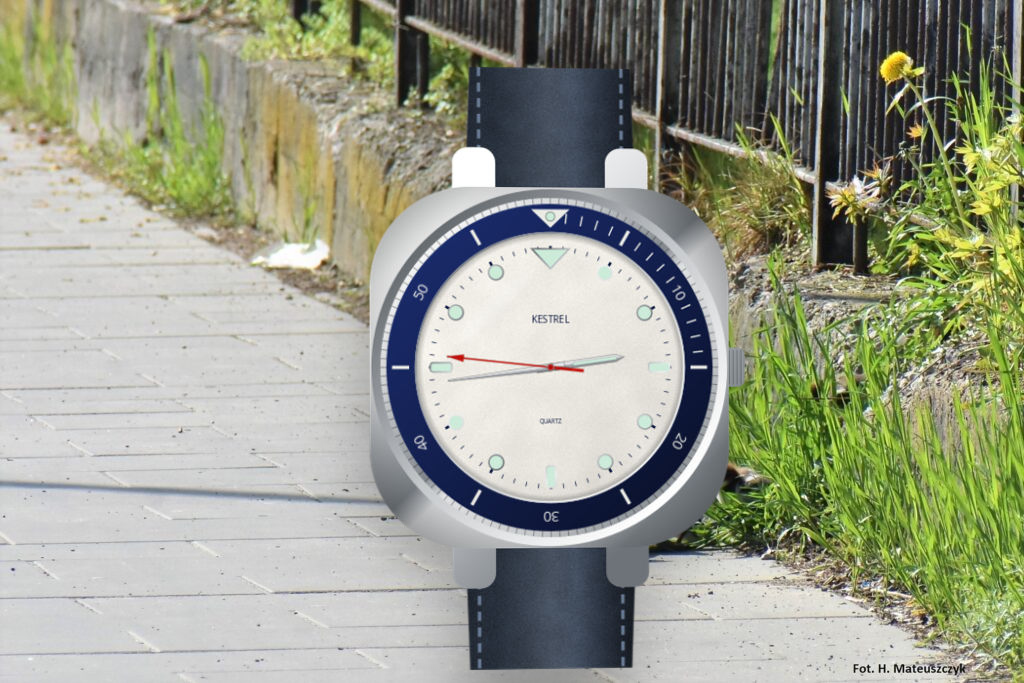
2:43:46
